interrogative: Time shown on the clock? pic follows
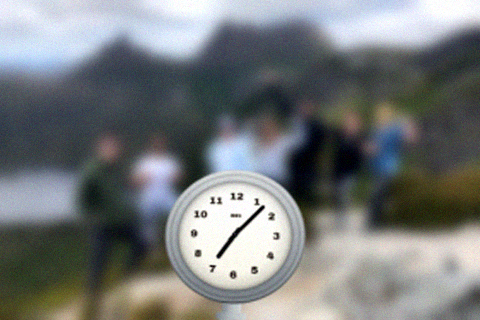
7:07
